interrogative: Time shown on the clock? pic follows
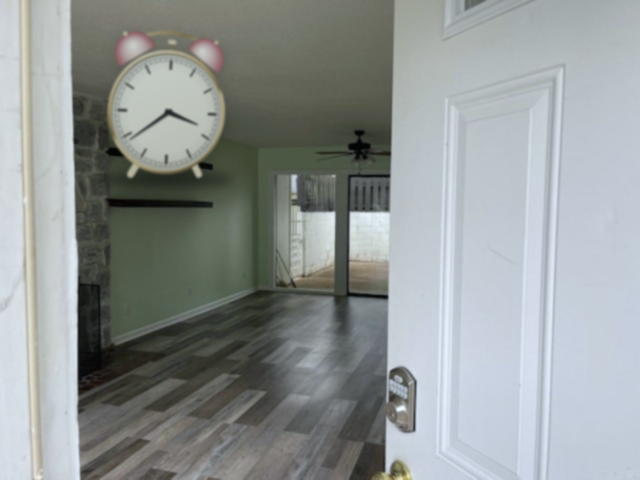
3:39
